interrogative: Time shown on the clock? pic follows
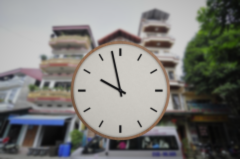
9:58
